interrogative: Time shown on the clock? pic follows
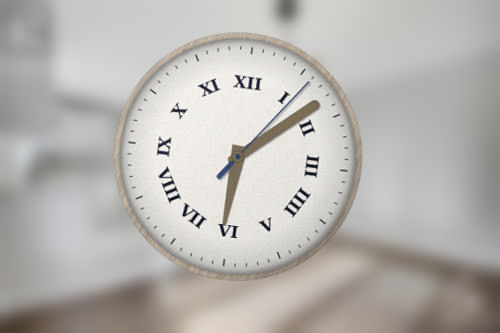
6:08:06
